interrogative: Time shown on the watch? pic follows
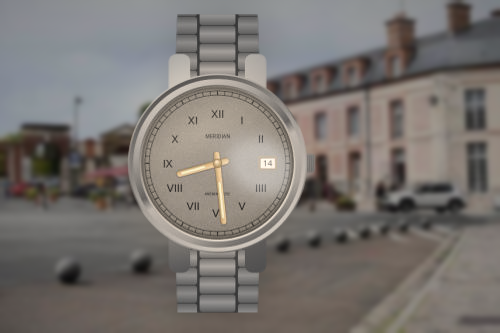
8:29
